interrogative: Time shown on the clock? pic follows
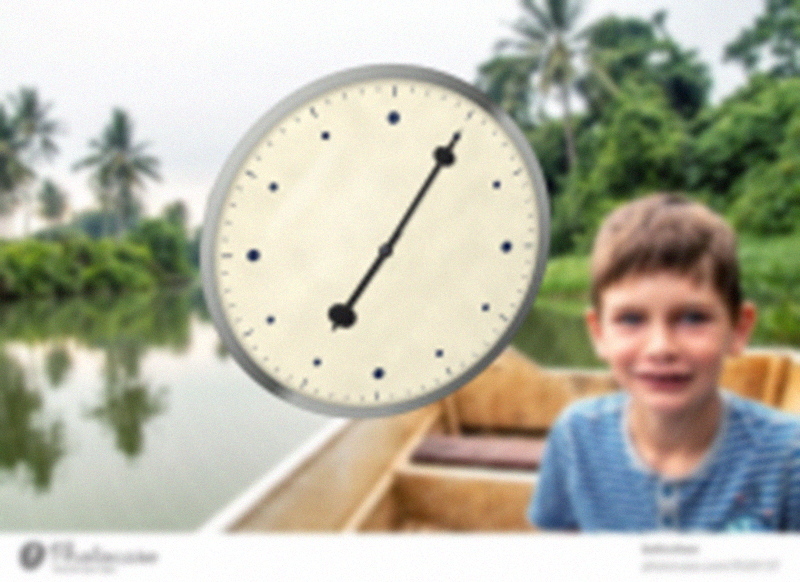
7:05
